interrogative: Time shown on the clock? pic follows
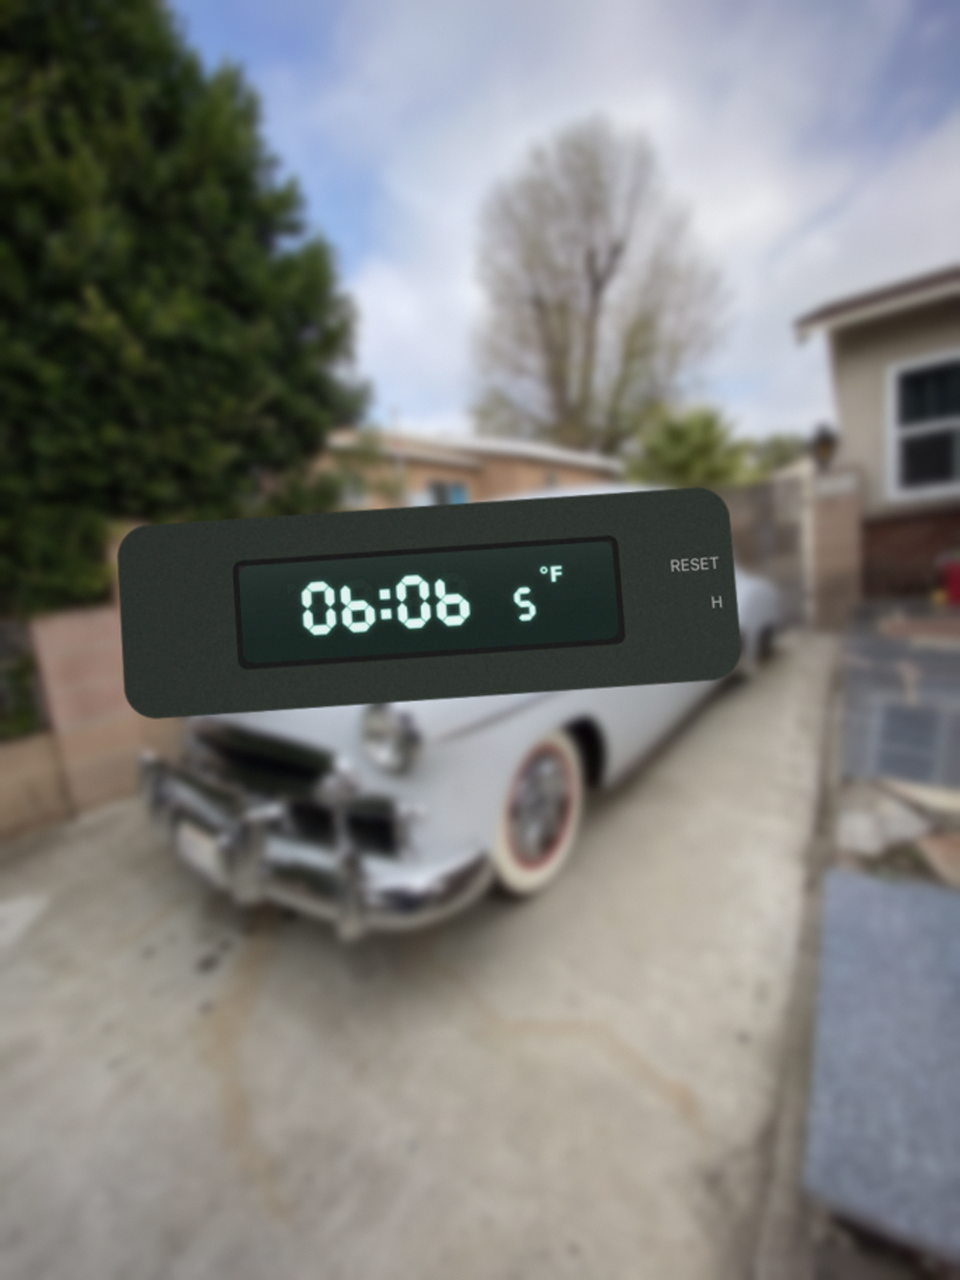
6:06
